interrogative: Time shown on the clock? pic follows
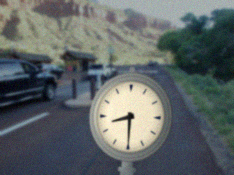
8:30
